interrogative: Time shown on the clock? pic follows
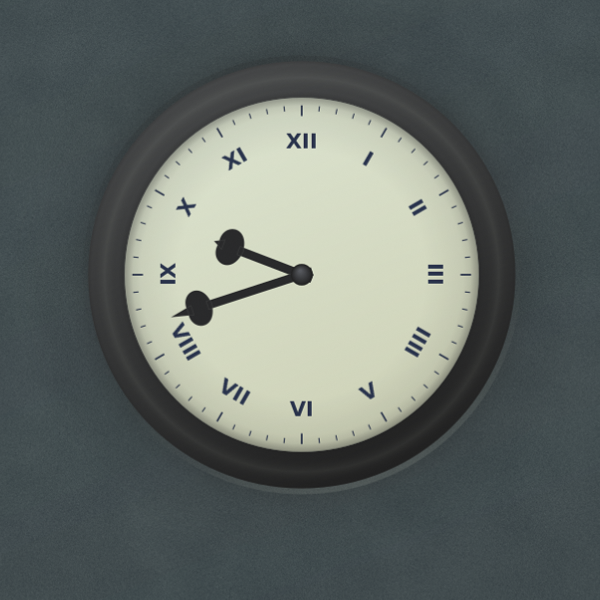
9:42
